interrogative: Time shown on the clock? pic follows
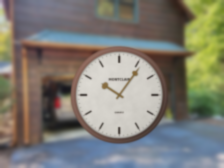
10:06
